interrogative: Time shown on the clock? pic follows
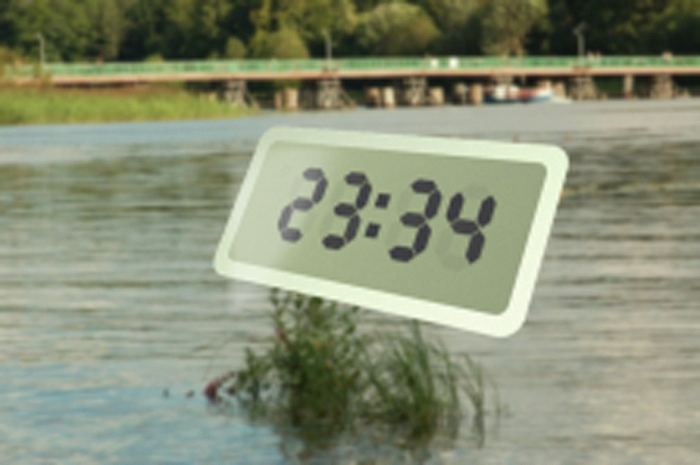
23:34
